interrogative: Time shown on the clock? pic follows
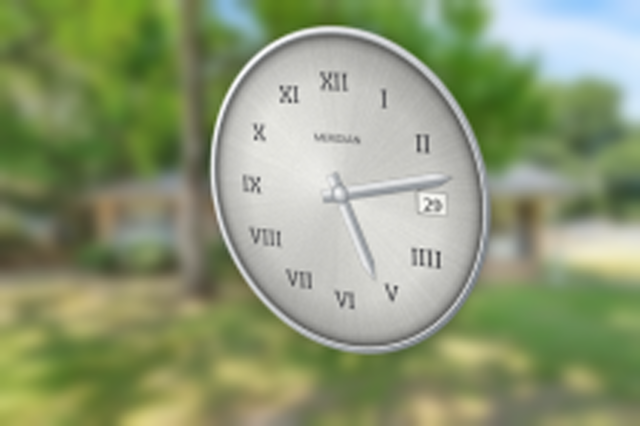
5:13
